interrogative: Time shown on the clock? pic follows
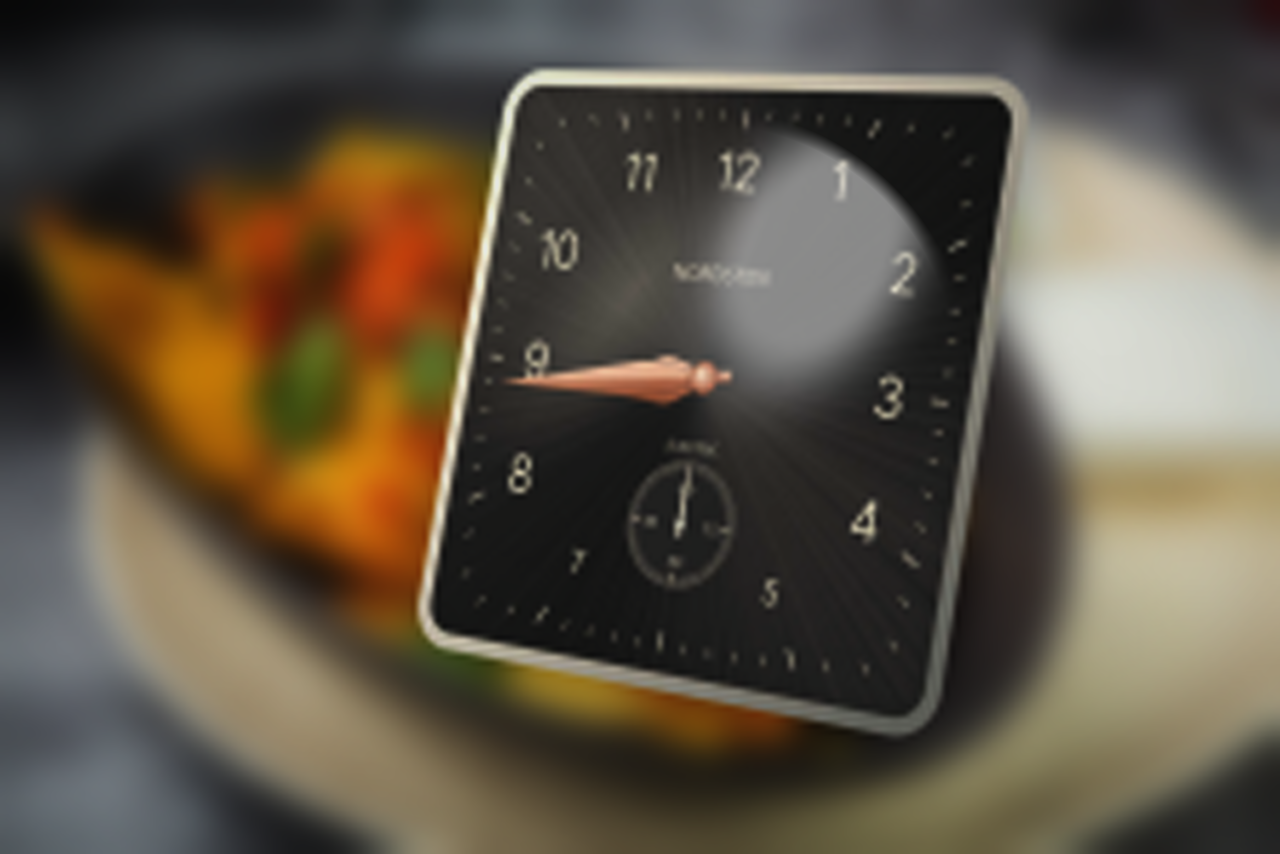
8:44
